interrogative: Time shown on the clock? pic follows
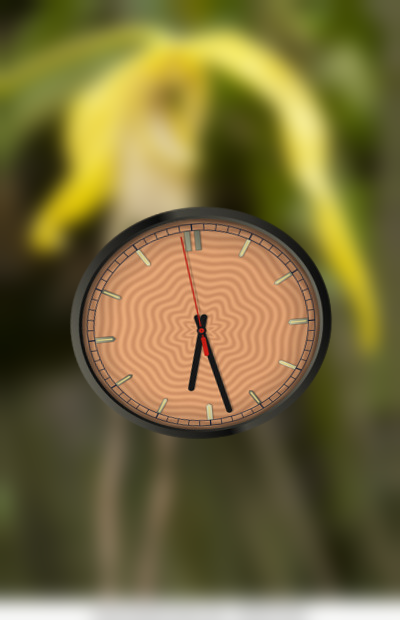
6:27:59
